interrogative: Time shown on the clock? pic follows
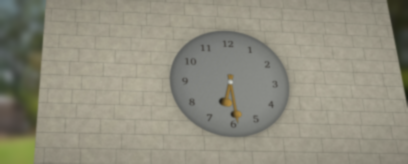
6:29
